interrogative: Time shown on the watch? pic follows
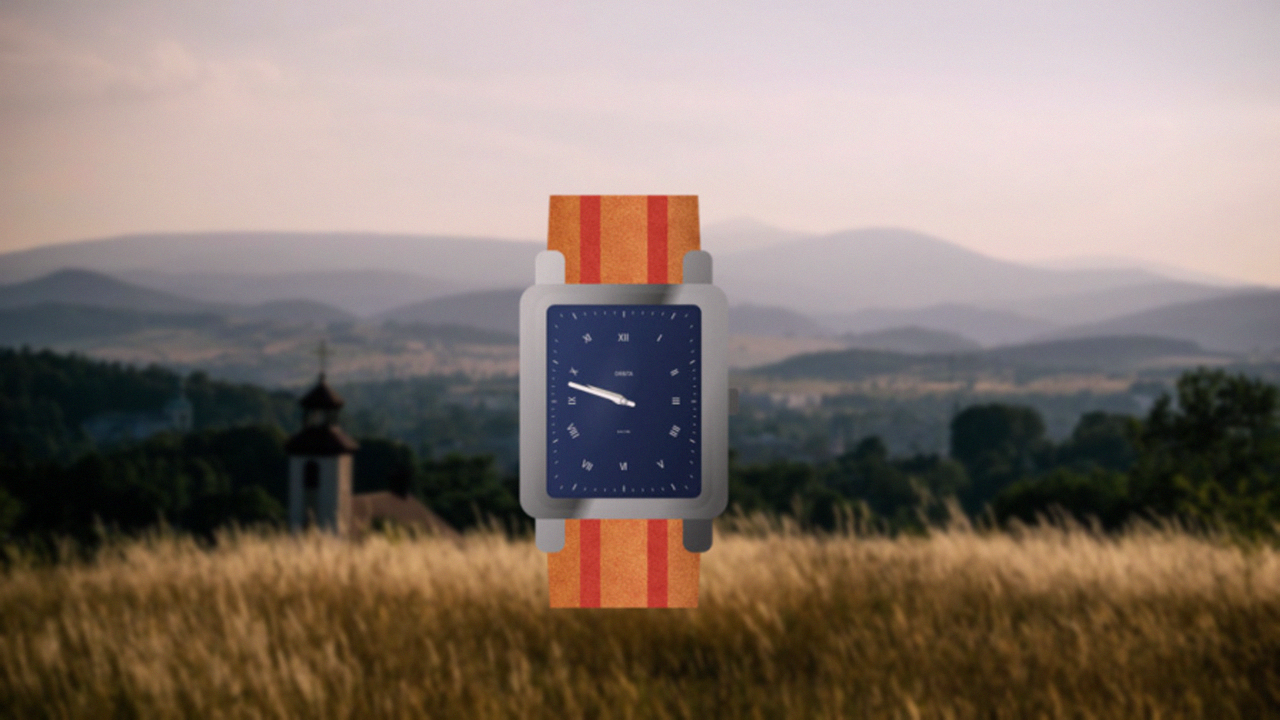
9:48
